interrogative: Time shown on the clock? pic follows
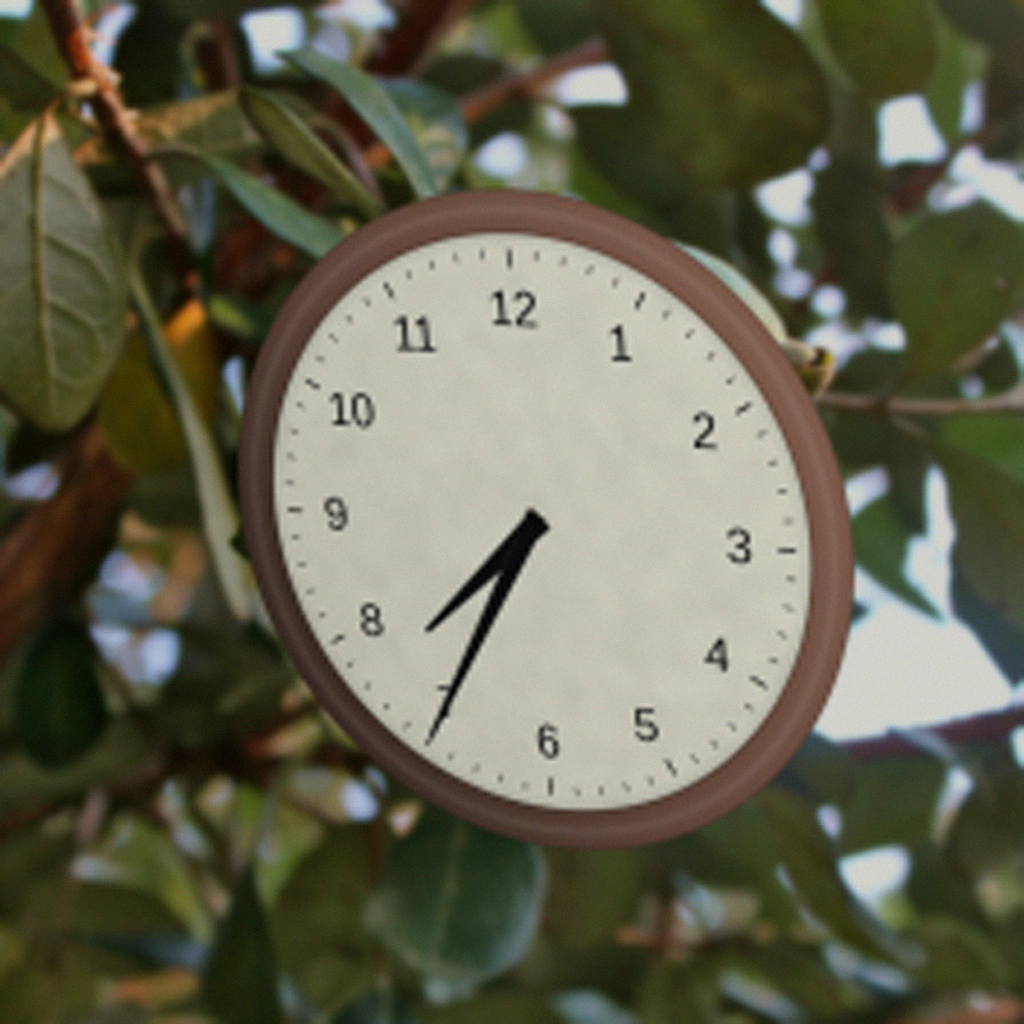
7:35
